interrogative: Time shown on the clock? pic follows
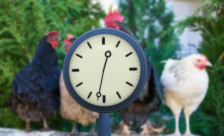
12:32
